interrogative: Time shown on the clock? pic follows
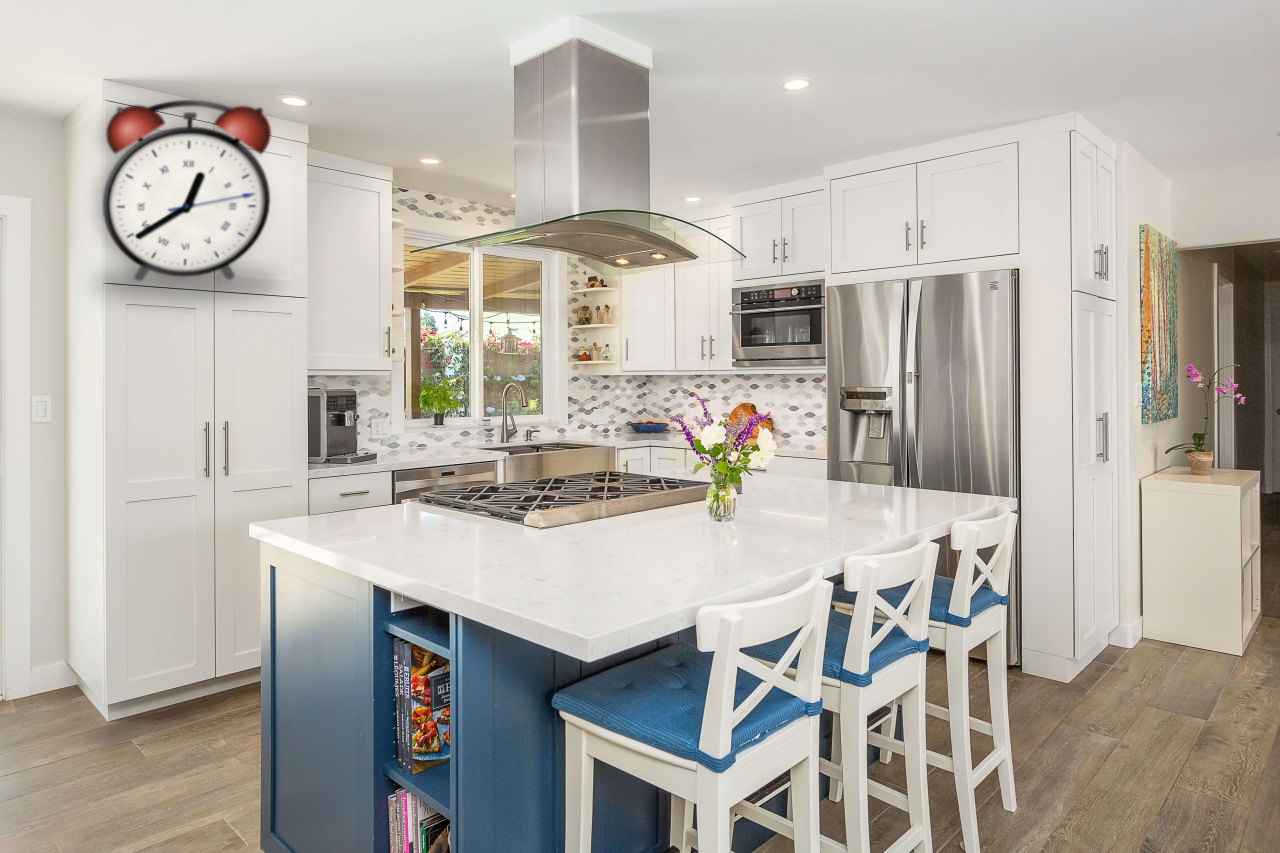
12:39:13
